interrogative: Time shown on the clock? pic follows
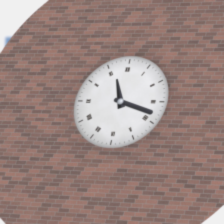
11:18
